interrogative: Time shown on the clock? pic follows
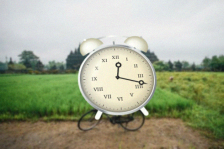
12:18
